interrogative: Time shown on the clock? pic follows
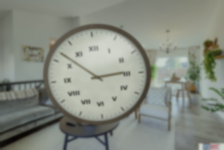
2:52
